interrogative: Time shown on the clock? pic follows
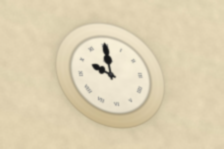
10:00
